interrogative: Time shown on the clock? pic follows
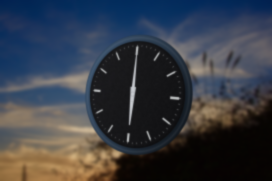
6:00
